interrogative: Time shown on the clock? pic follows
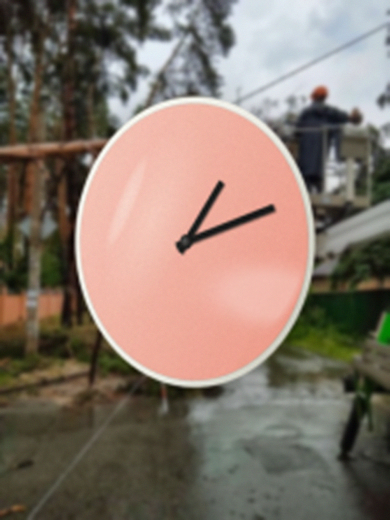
1:12
